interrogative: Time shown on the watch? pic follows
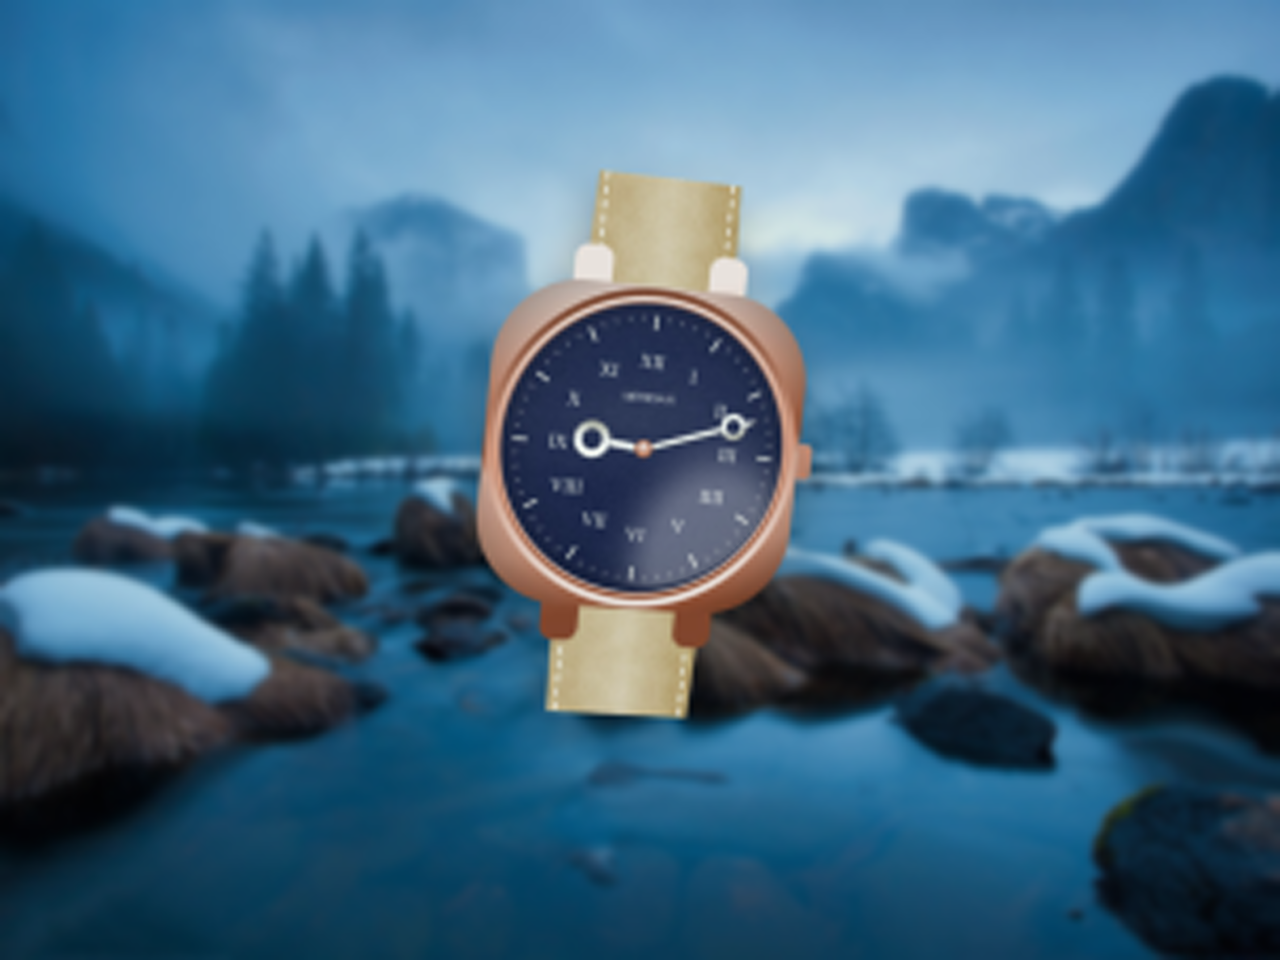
9:12
